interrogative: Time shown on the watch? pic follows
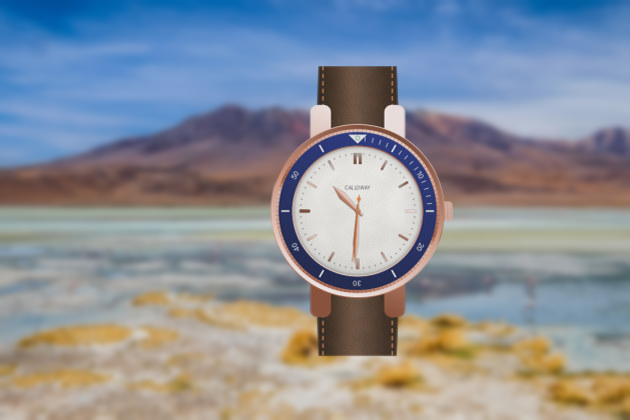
10:30:31
